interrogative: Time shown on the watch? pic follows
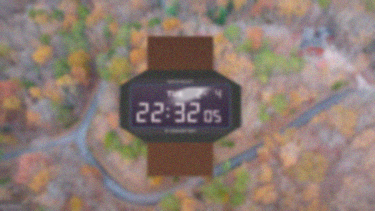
22:32
